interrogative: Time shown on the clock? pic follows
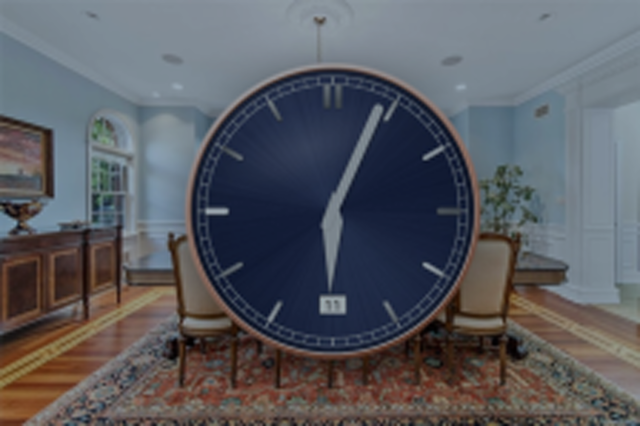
6:04
